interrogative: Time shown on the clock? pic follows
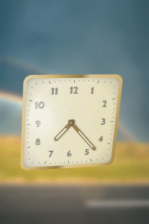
7:23
